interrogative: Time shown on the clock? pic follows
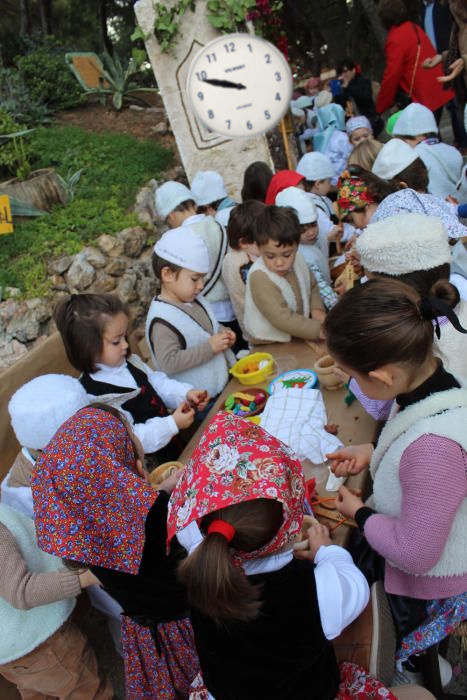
9:49
